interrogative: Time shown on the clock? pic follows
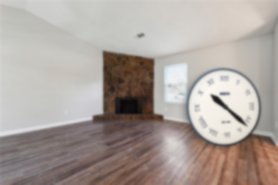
10:22
